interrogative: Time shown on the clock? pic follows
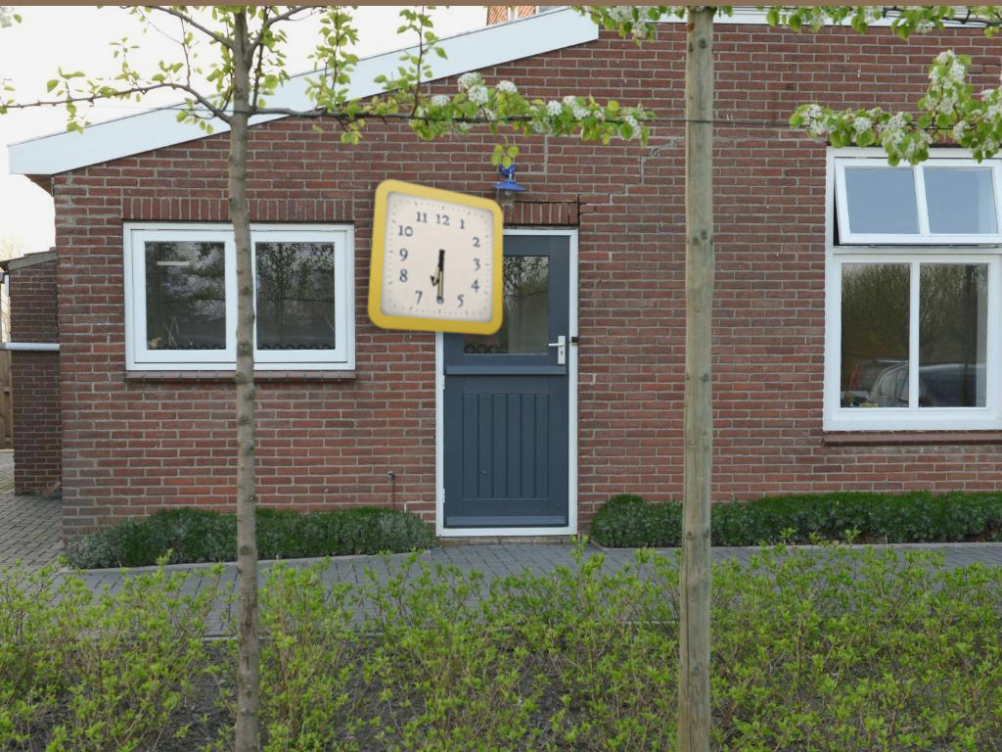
6:30
